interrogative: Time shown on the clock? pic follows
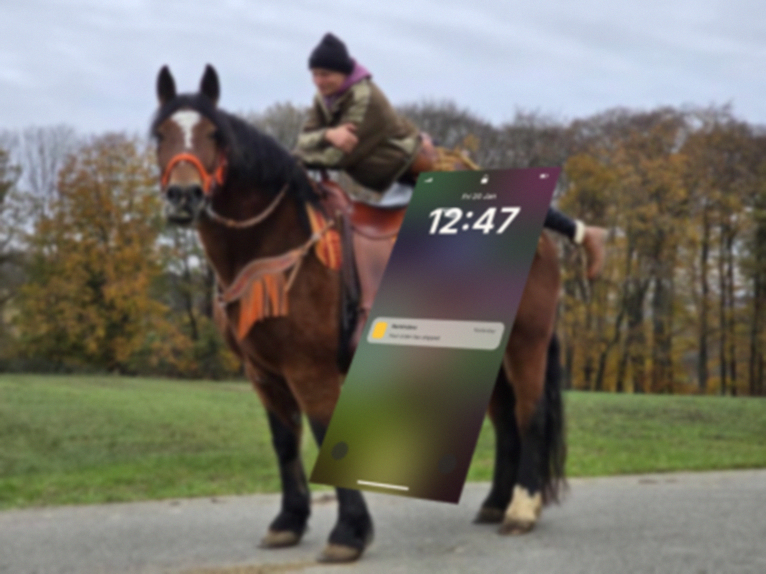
12:47
